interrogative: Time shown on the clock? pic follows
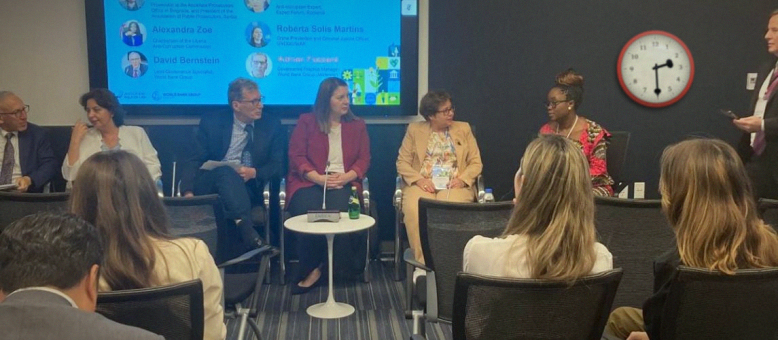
2:30
